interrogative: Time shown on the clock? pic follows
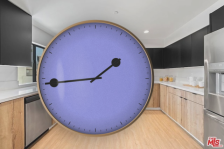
1:44
